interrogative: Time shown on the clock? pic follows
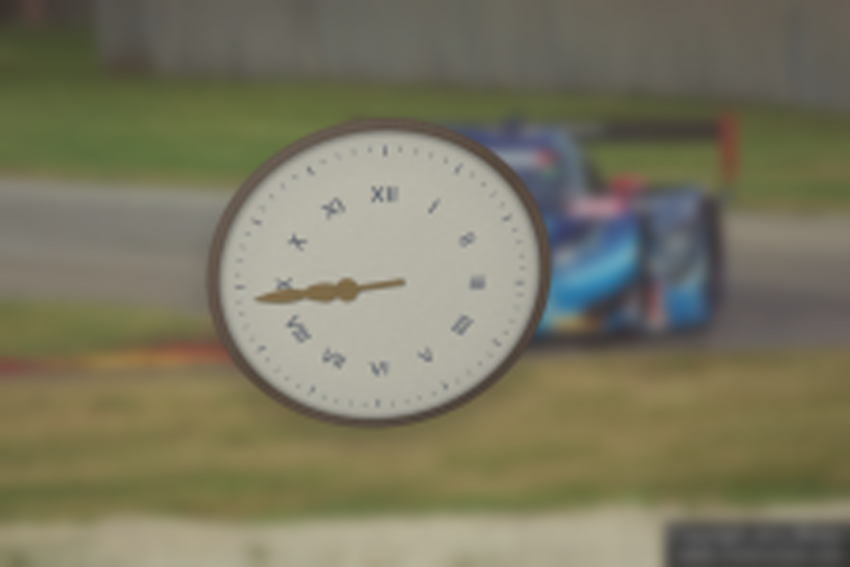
8:44
